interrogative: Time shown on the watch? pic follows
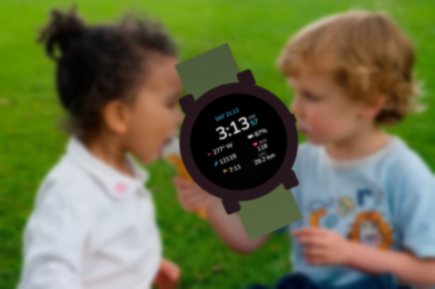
3:13
